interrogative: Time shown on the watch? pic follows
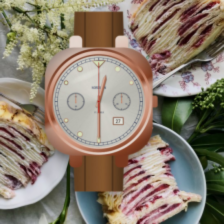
12:30
